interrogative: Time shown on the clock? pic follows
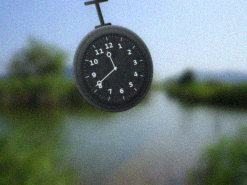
11:41
